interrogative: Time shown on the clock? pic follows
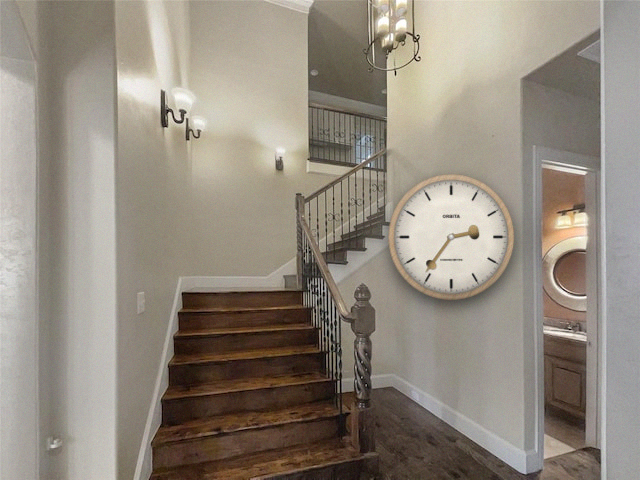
2:36
